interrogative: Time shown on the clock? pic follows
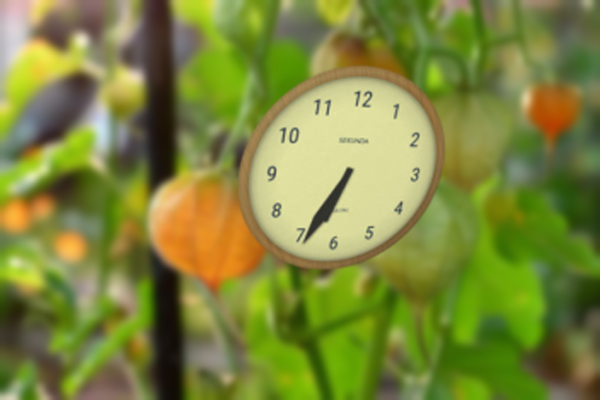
6:34
